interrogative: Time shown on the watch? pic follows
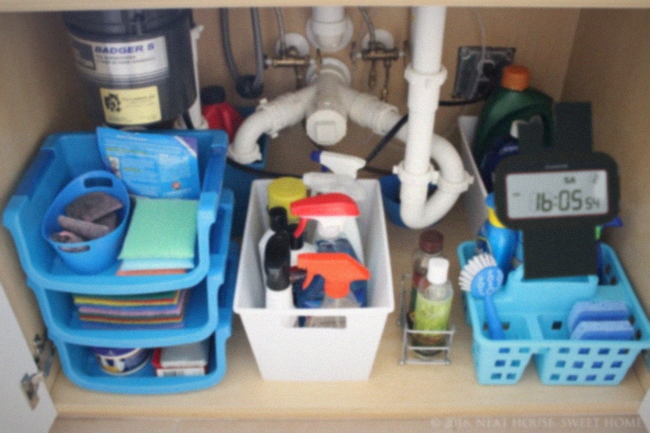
16:05
